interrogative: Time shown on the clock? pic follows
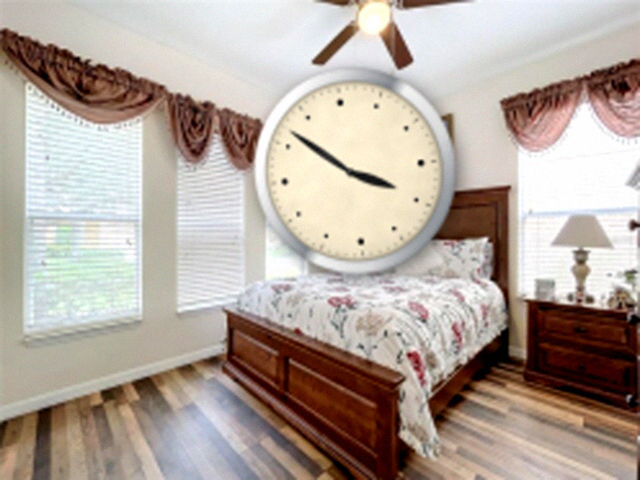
3:52
